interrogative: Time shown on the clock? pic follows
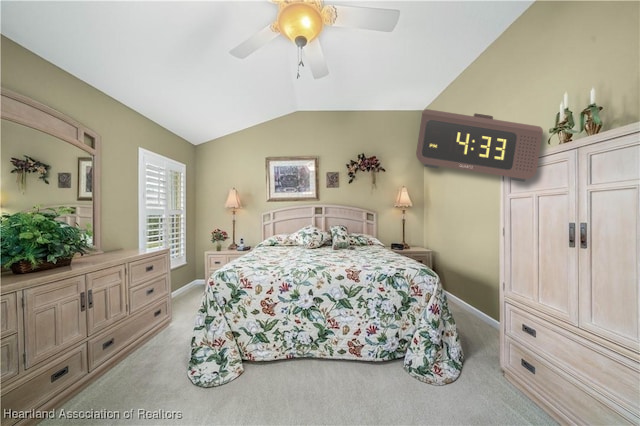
4:33
